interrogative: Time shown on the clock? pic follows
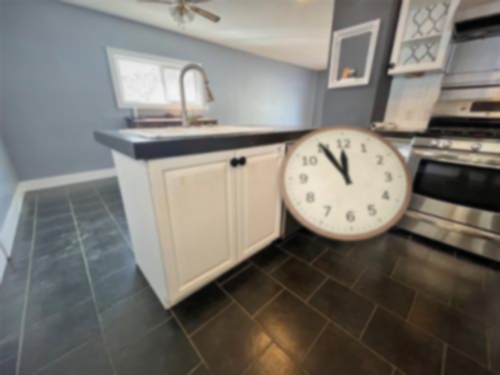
11:55
